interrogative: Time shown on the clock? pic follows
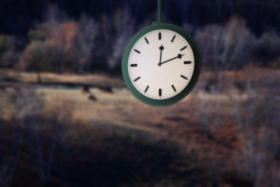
12:12
